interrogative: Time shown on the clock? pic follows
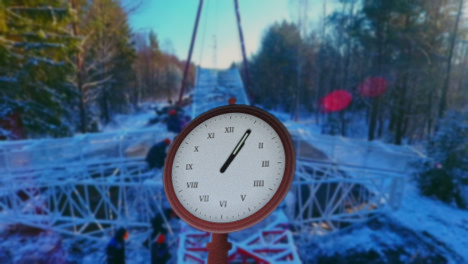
1:05
